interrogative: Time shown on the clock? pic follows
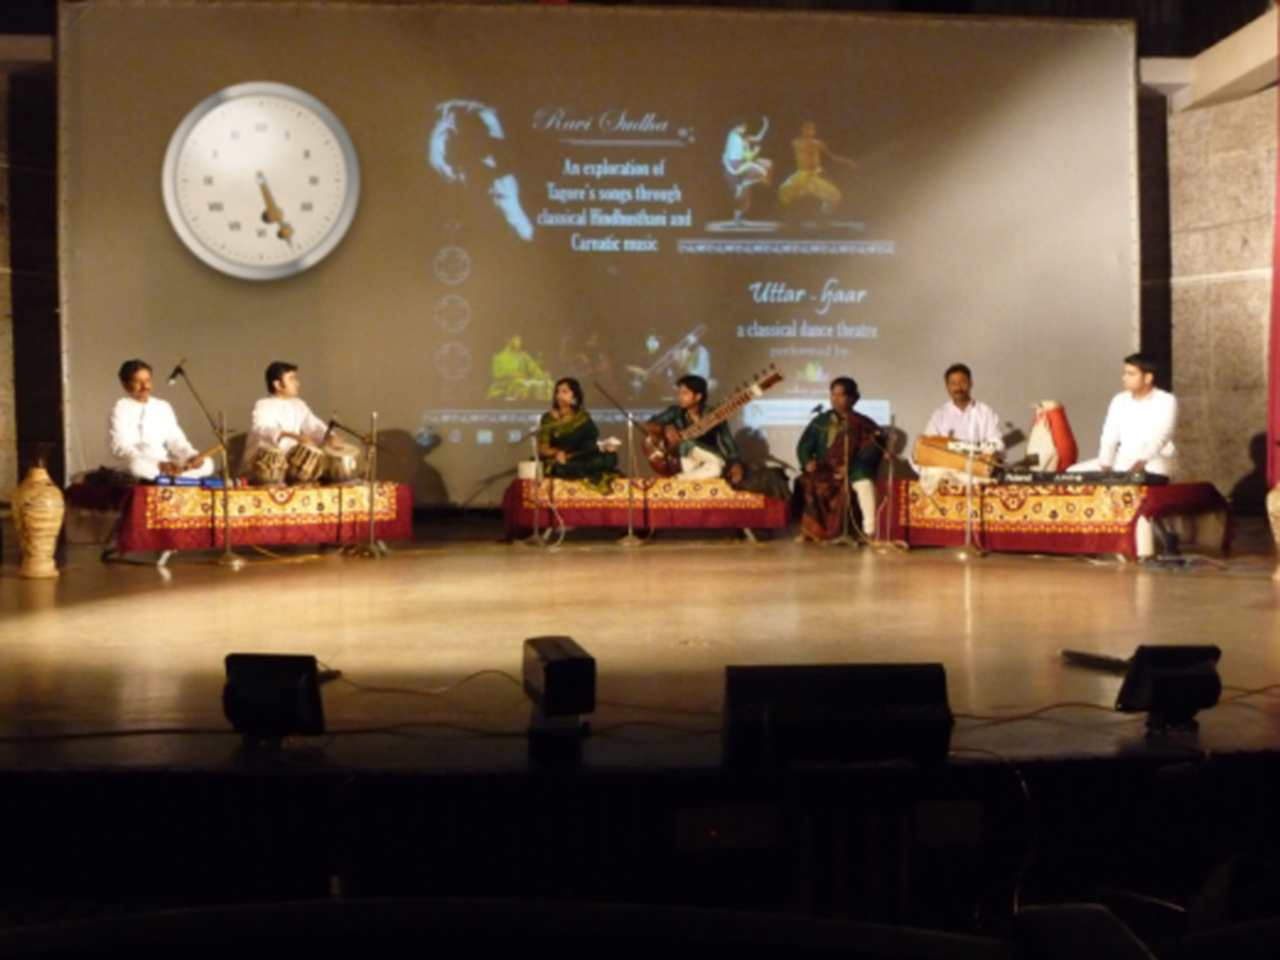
5:26
